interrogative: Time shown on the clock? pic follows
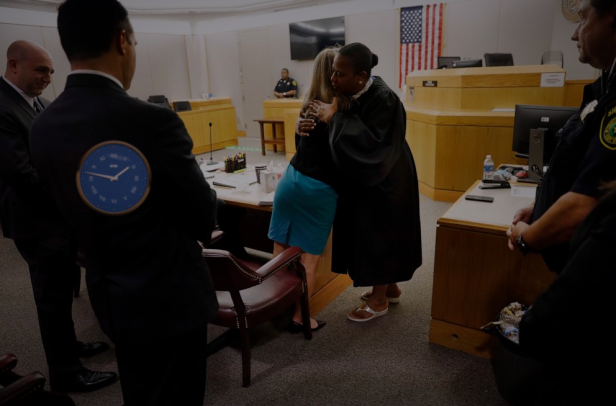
1:47
